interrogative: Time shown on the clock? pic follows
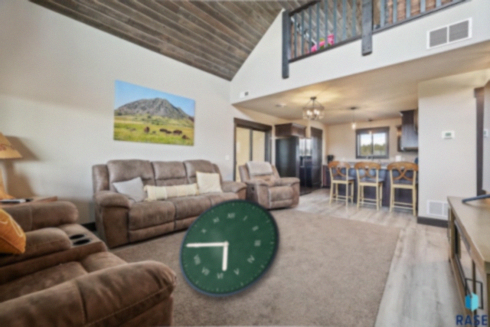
5:45
